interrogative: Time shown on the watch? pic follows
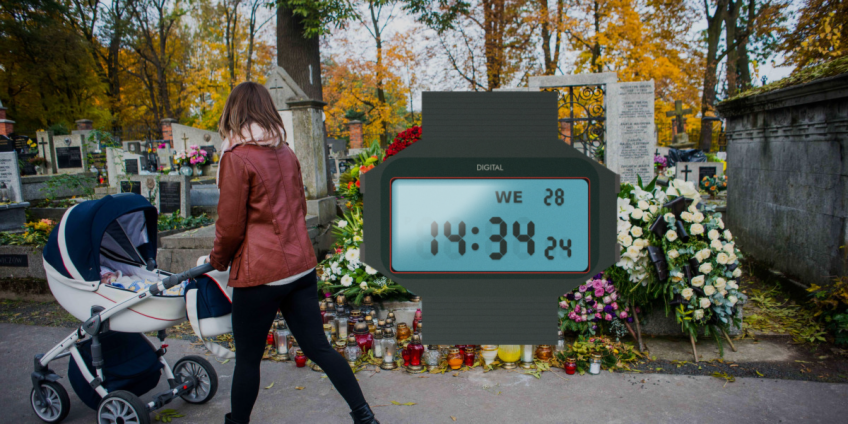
14:34:24
